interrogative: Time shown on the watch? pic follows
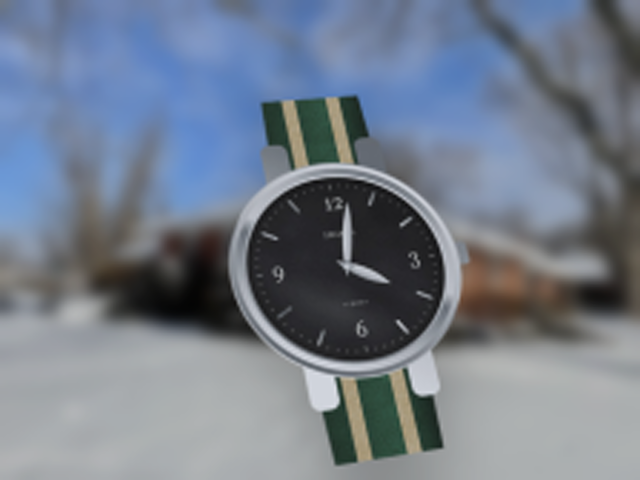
4:02
